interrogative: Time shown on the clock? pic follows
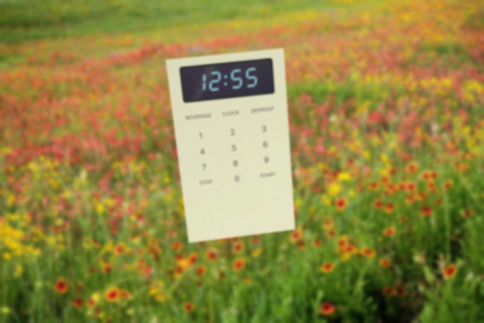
12:55
